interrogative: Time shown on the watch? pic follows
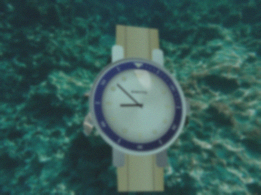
8:52
